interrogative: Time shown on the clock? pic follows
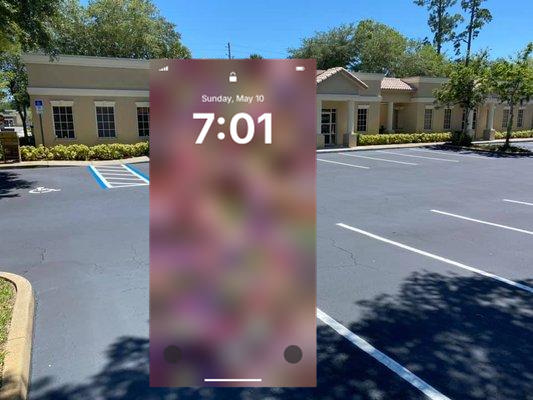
7:01
